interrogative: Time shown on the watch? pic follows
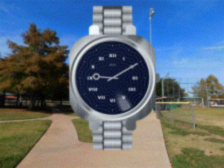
9:10
